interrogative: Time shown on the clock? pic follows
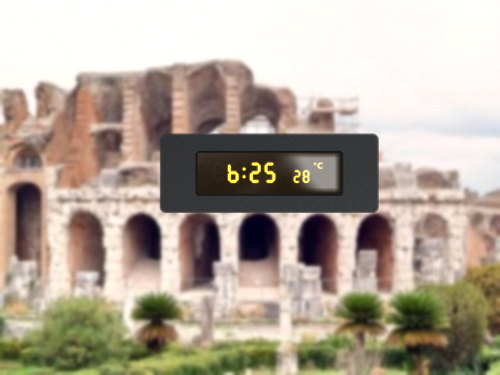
6:25
